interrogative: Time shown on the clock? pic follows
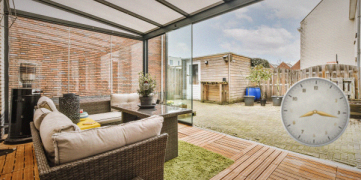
8:17
